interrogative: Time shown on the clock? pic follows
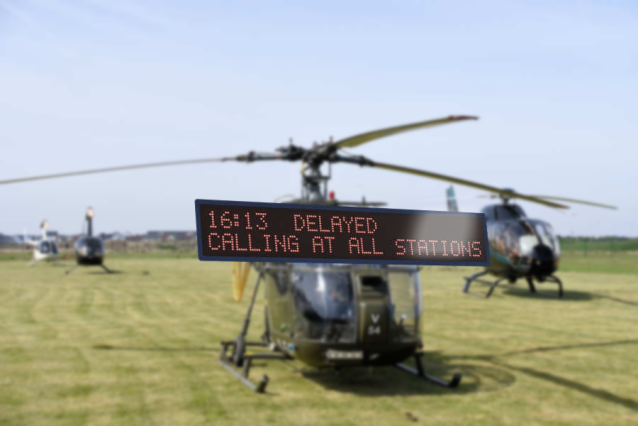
16:13
